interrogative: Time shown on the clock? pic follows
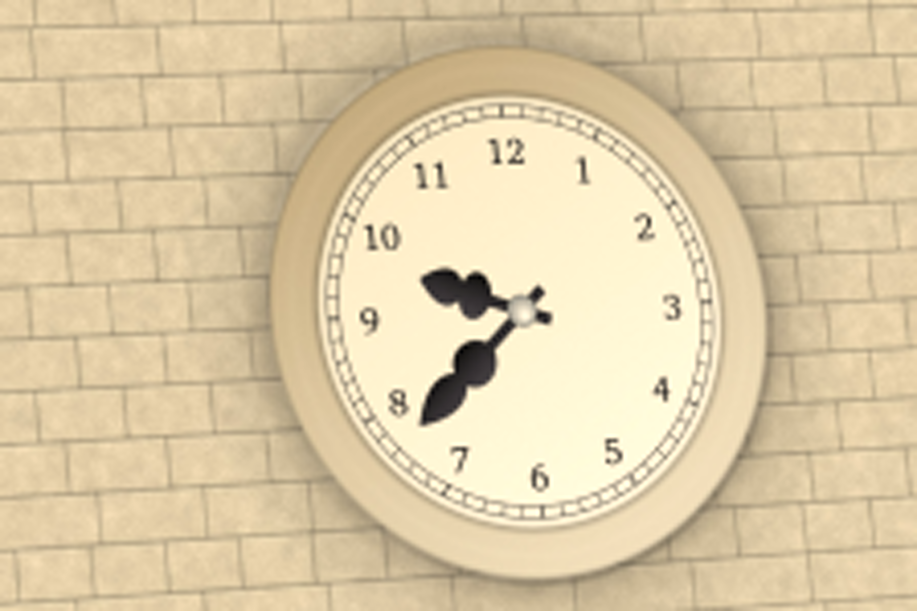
9:38
